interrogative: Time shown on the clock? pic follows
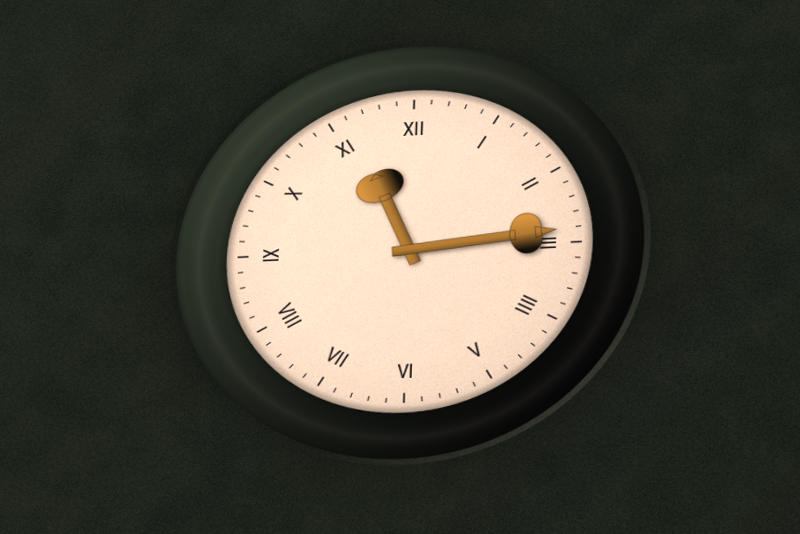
11:14
